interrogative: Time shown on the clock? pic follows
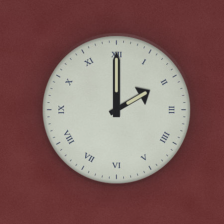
2:00
